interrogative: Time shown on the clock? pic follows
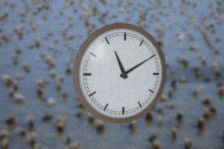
11:10
